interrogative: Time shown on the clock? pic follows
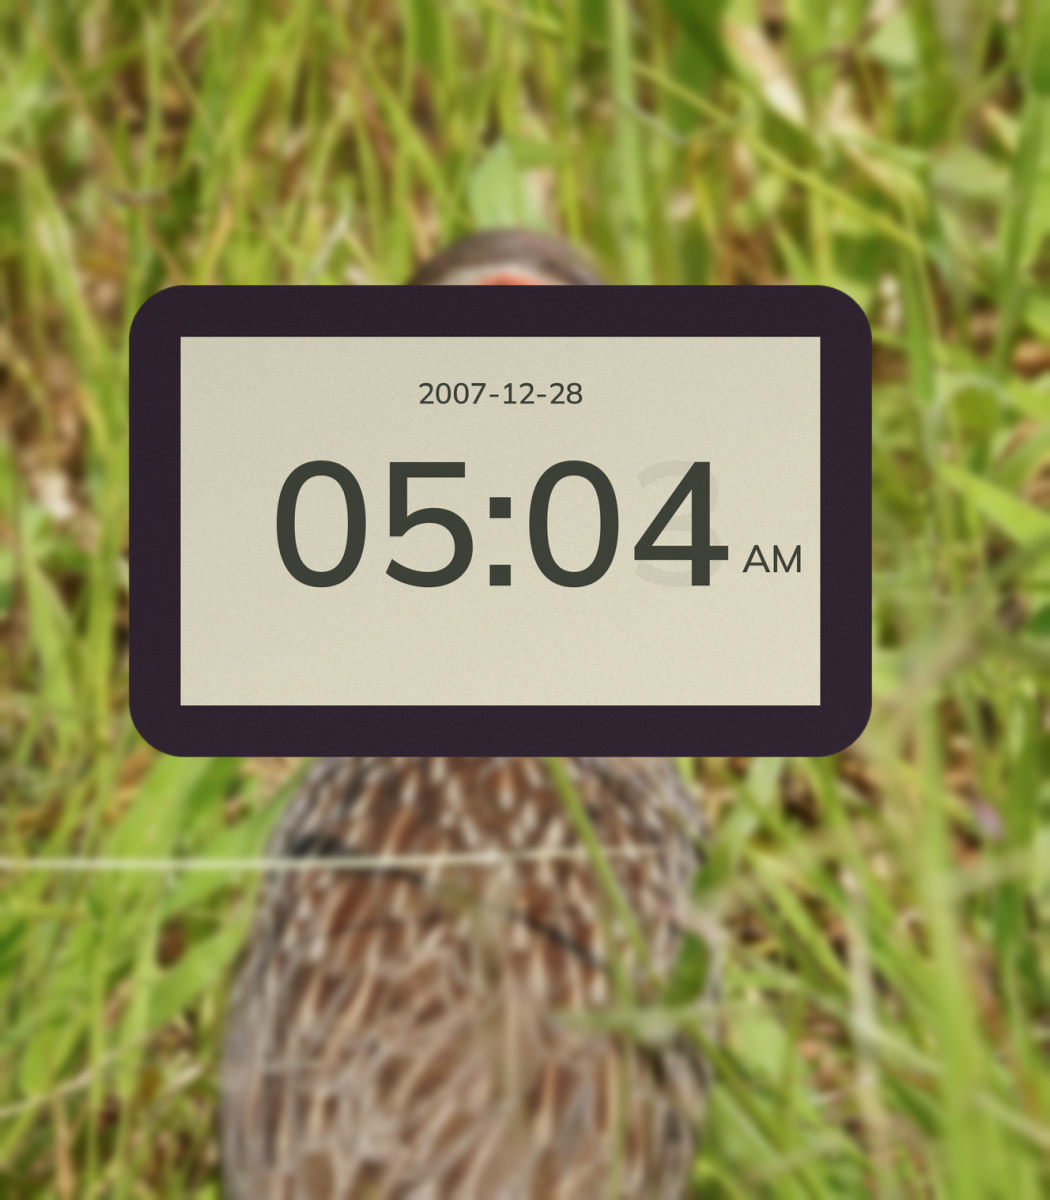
5:04
